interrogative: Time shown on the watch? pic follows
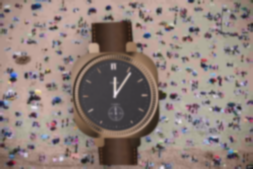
12:06
